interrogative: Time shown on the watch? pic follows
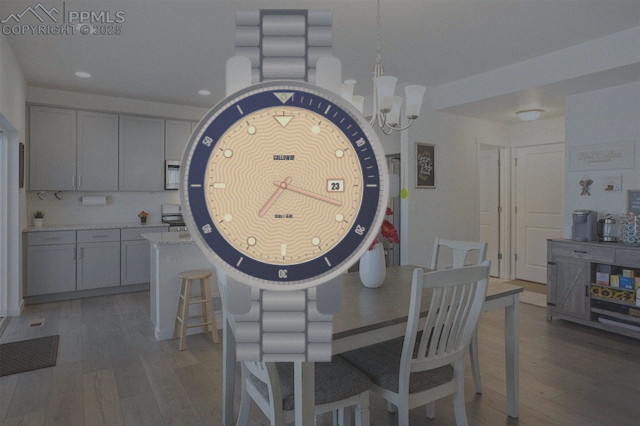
7:18
